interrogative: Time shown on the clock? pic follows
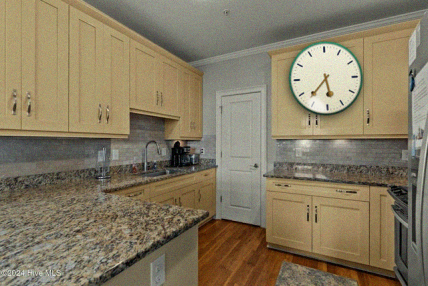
5:37
